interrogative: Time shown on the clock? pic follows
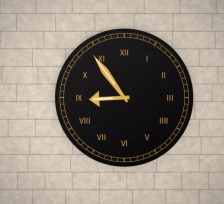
8:54
